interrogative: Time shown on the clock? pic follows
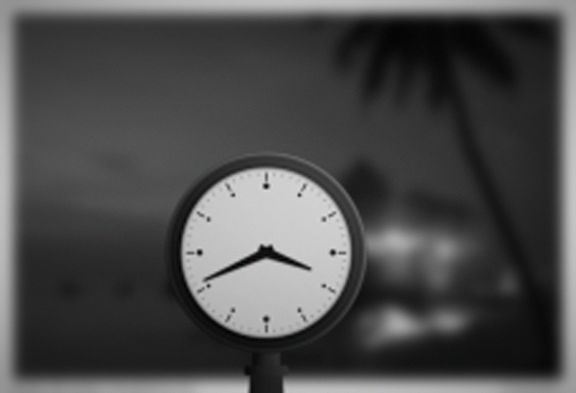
3:41
